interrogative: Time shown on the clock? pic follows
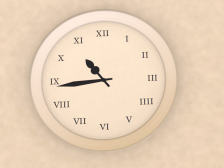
10:44
